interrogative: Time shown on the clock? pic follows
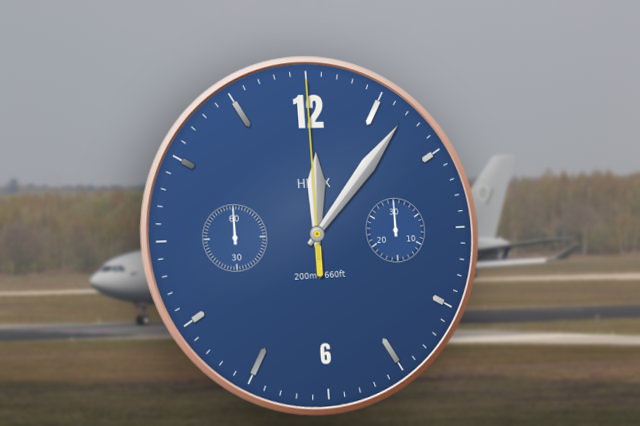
12:07
